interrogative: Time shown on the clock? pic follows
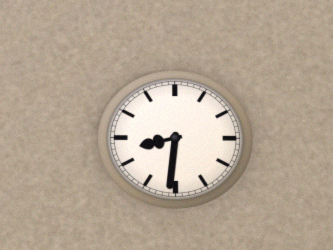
8:31
